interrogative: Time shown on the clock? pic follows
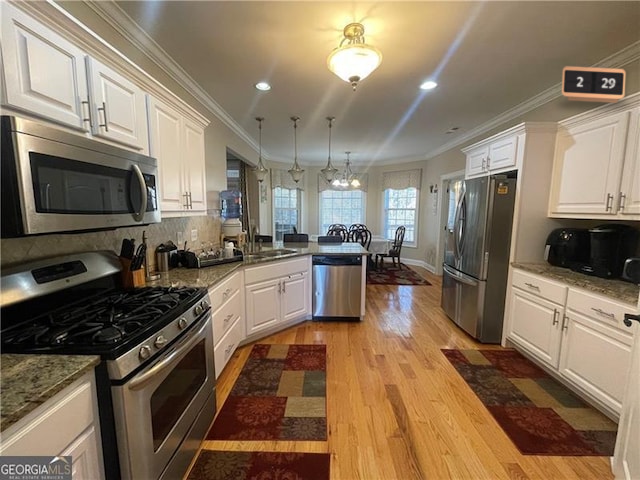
2:29
